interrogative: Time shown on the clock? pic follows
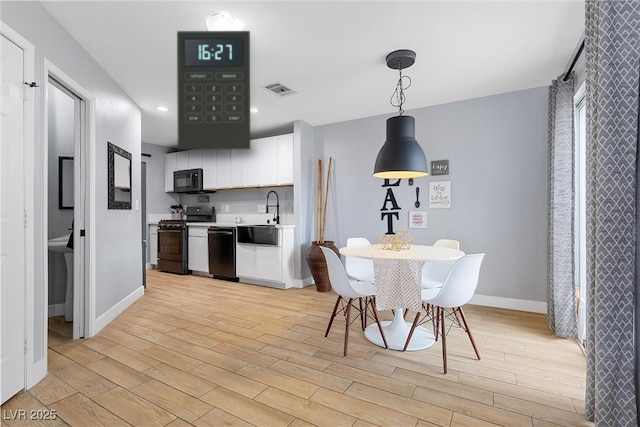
16:27
